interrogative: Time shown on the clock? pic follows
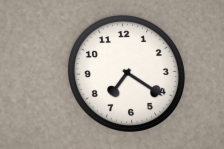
7:21
